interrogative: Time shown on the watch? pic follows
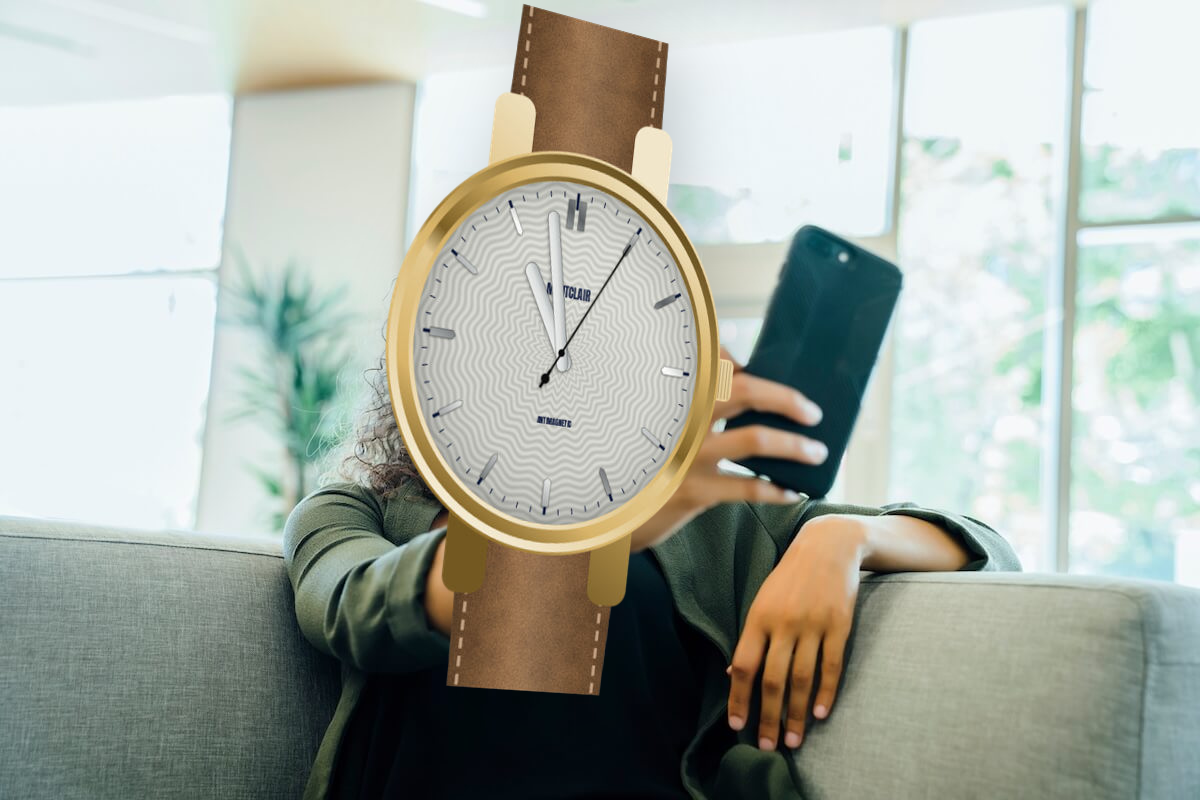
10:58:05
